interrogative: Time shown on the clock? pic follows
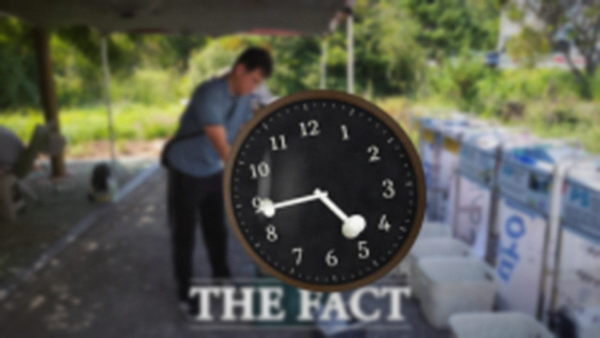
4:44
